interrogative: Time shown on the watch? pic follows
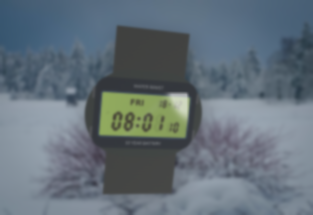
8:01
